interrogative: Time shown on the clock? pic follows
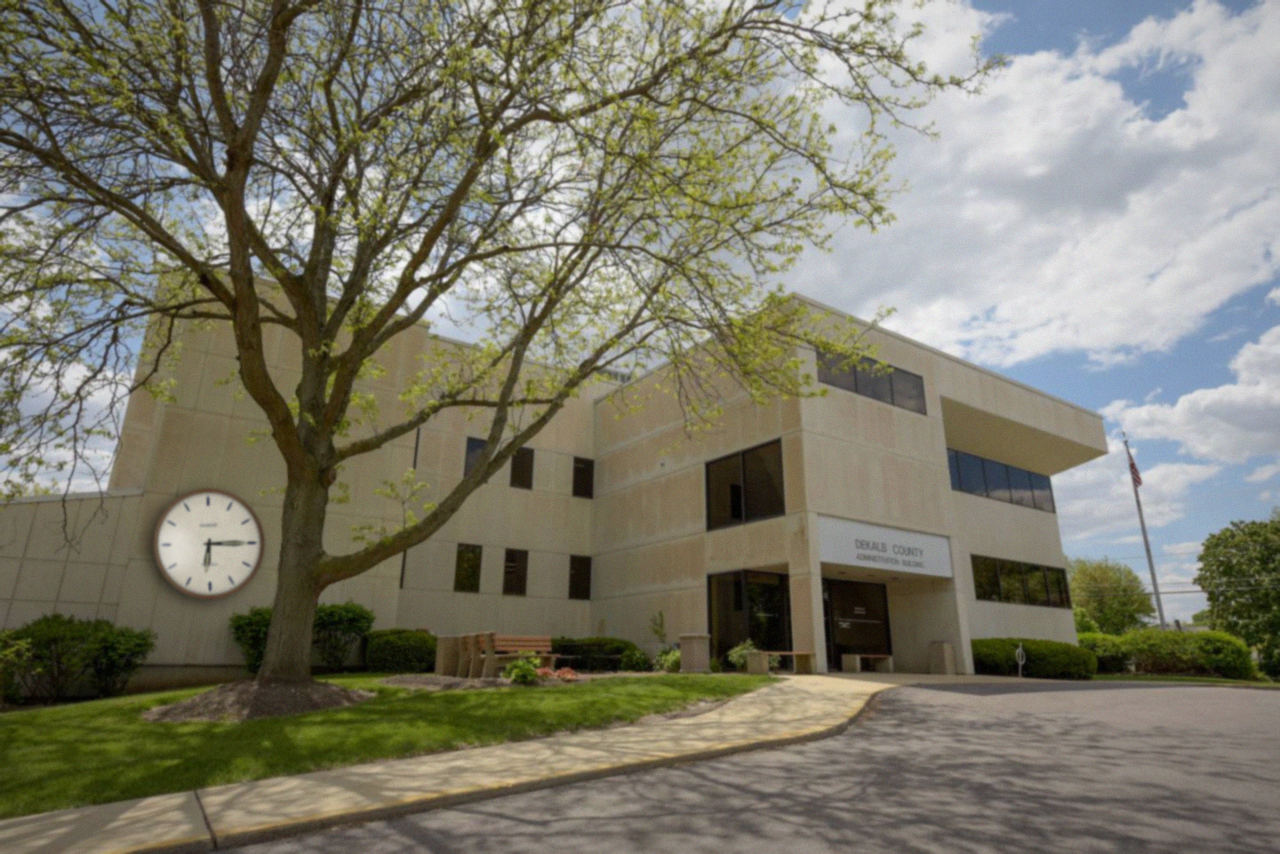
6:15
